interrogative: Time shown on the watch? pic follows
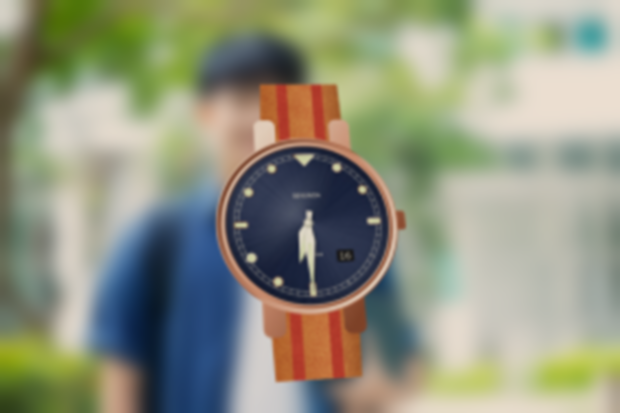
6:30
